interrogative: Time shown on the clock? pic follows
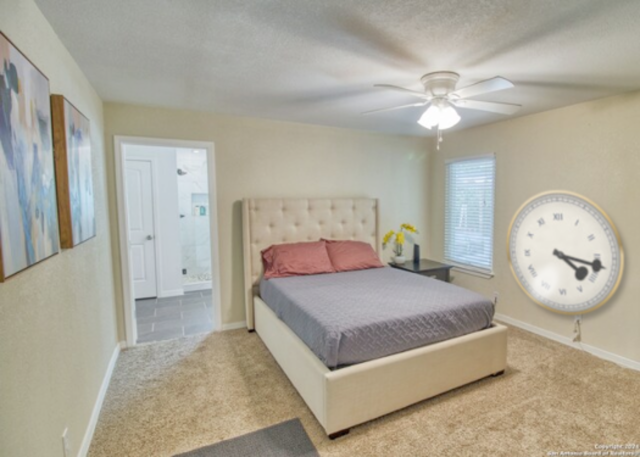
4:17
